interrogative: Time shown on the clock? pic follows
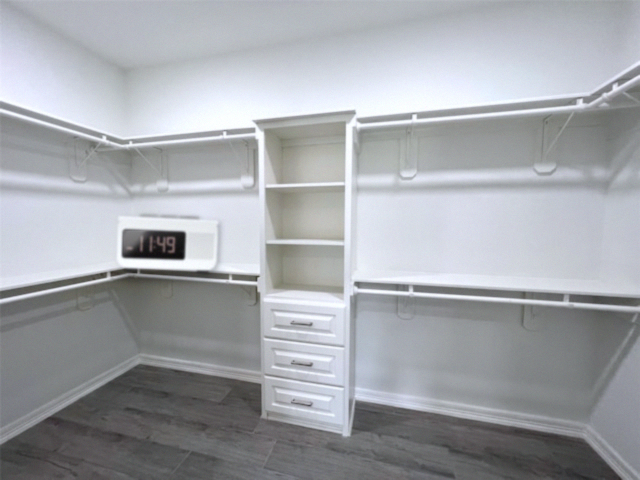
11:49
